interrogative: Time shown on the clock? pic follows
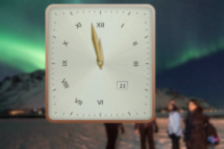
11:58
